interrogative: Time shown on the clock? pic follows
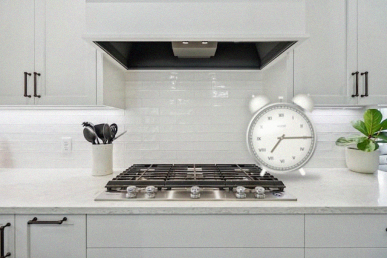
7:15
